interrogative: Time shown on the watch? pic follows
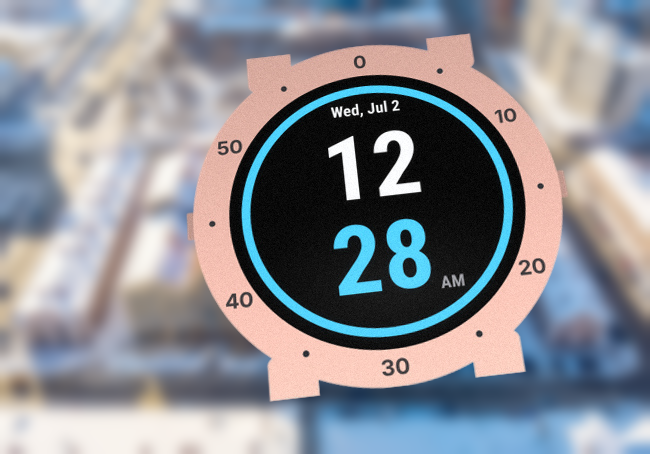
12:28
